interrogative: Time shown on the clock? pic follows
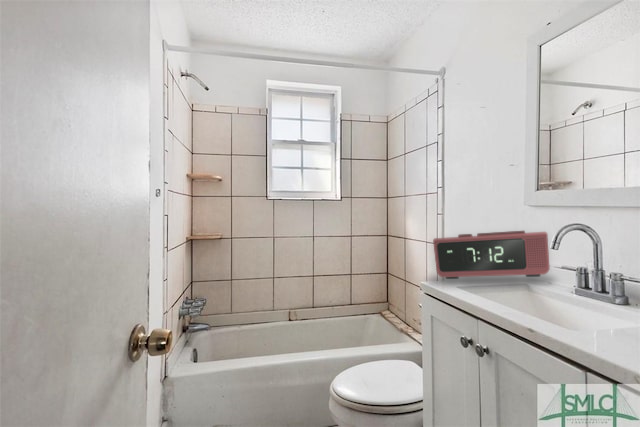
7:12
